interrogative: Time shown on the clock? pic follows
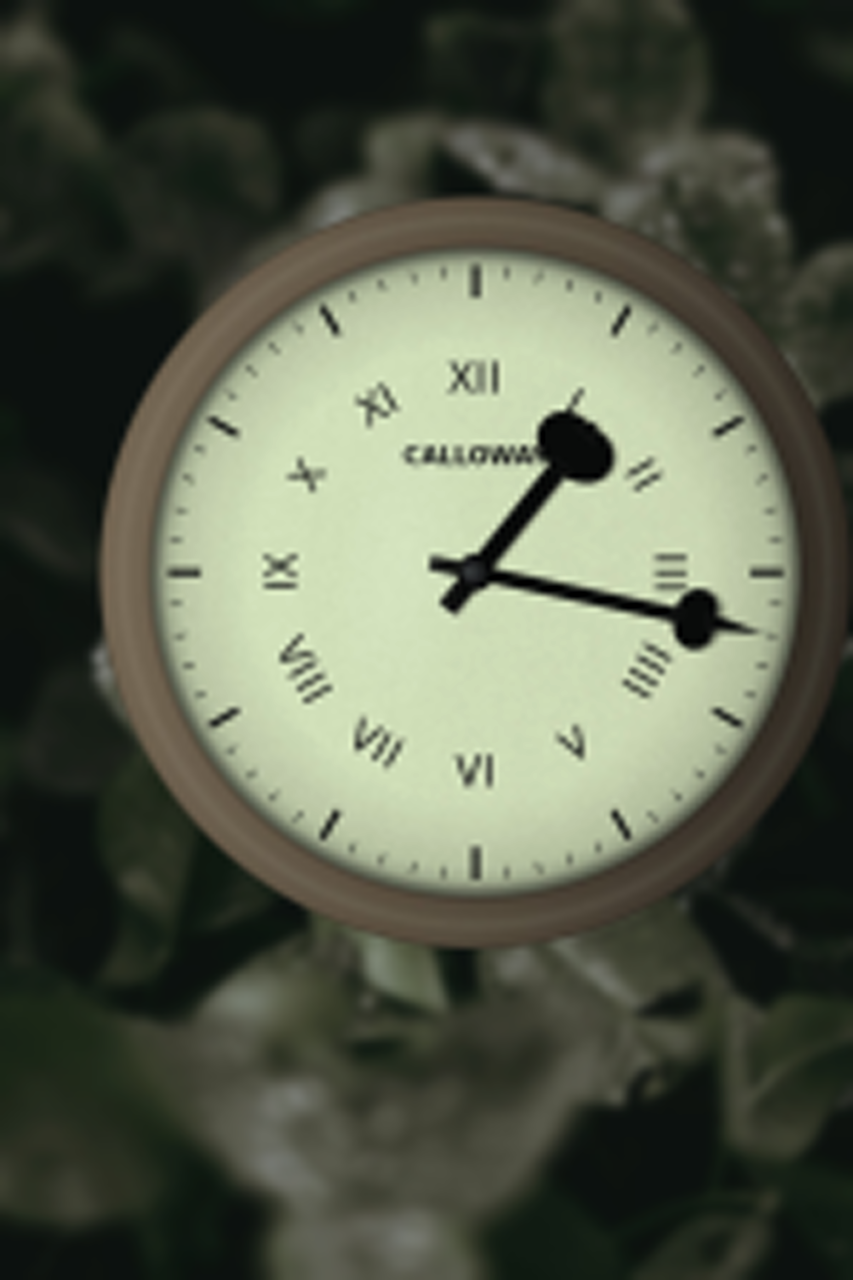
1:17
